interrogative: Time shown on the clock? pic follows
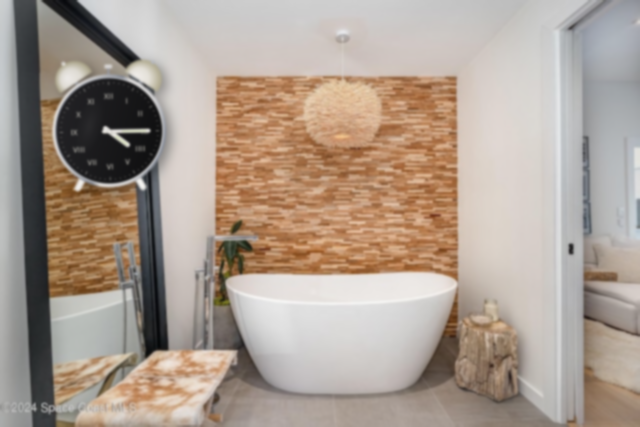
4:15
